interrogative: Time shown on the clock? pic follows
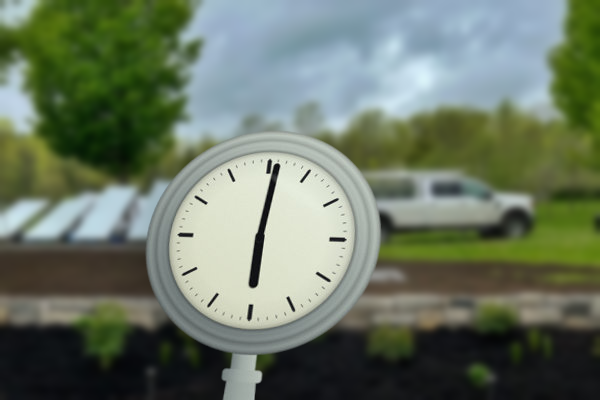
6:01
